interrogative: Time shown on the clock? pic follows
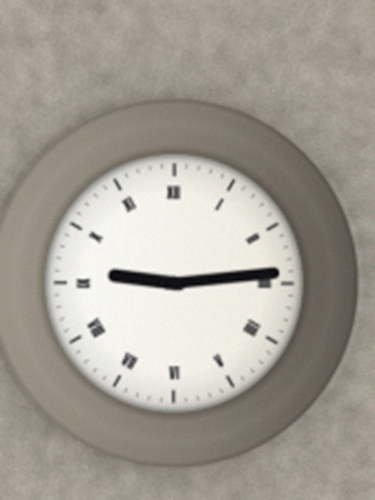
9:14
